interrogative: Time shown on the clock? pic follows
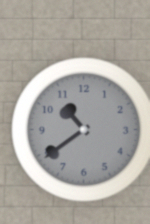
10:39
